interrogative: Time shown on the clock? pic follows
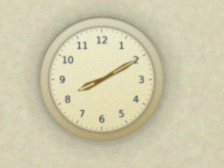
8:10
